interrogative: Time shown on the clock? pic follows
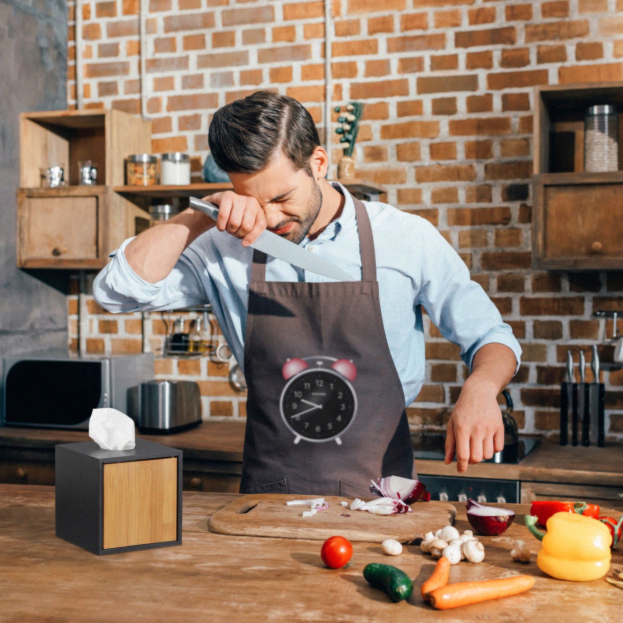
9:41
